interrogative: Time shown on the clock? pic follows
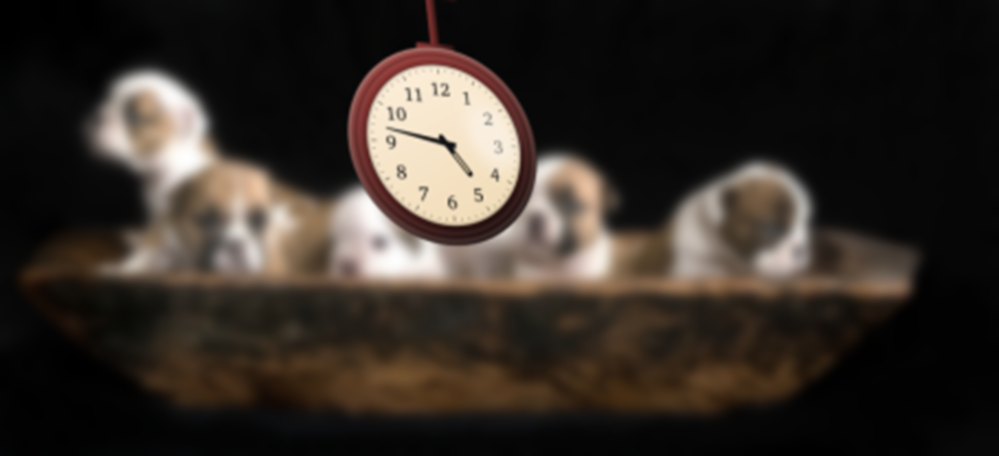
4:47
